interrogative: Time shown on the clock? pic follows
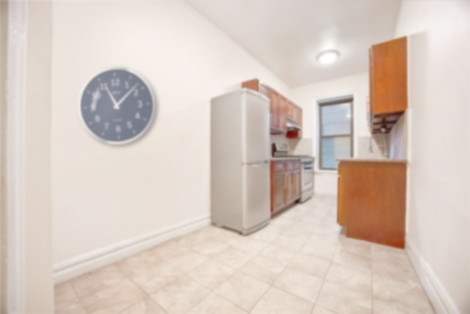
11:08
